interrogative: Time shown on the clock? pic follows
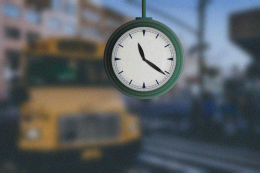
11:21
